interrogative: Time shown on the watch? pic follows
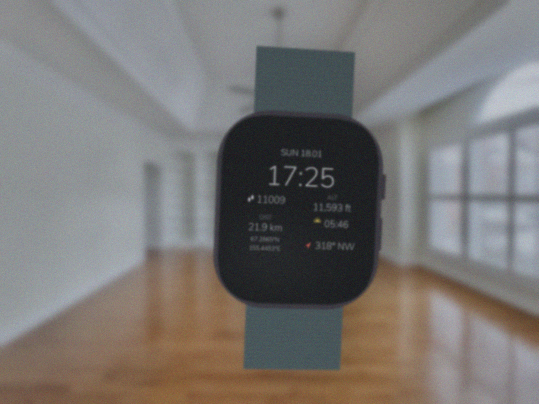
17:25
